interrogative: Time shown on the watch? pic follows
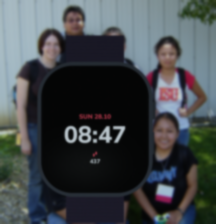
8:47
